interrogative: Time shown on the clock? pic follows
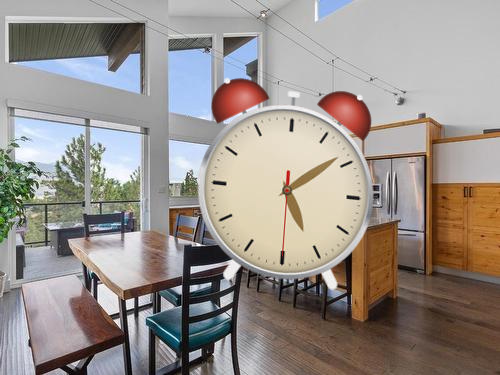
5:08:30
